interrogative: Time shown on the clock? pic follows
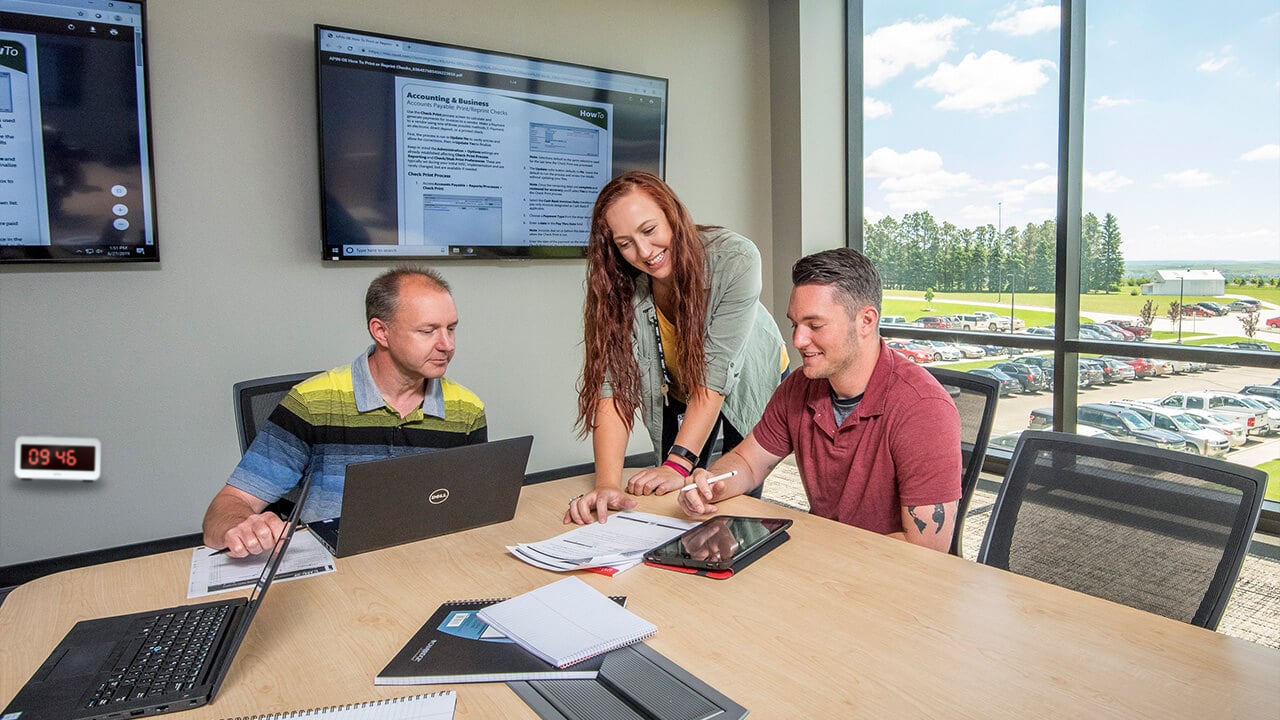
9:46
